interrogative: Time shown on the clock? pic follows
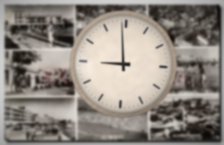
8:59
